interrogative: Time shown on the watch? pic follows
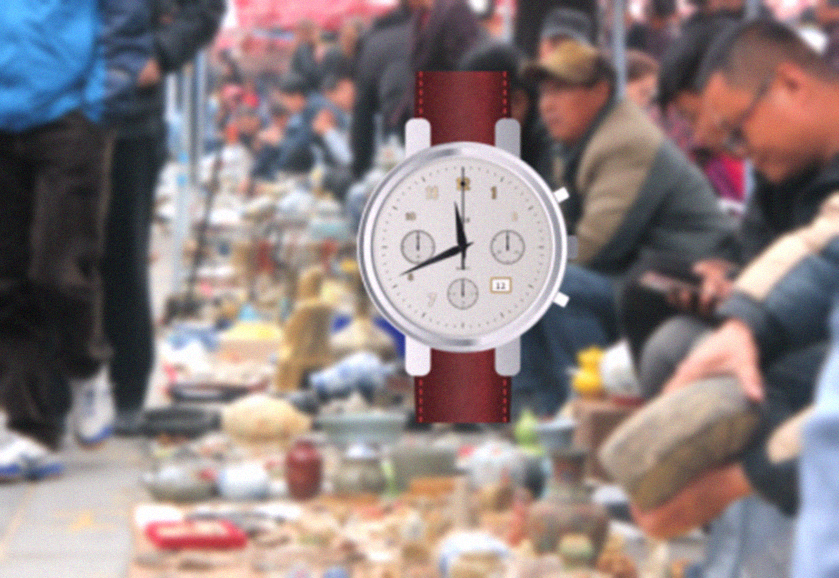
11:41
